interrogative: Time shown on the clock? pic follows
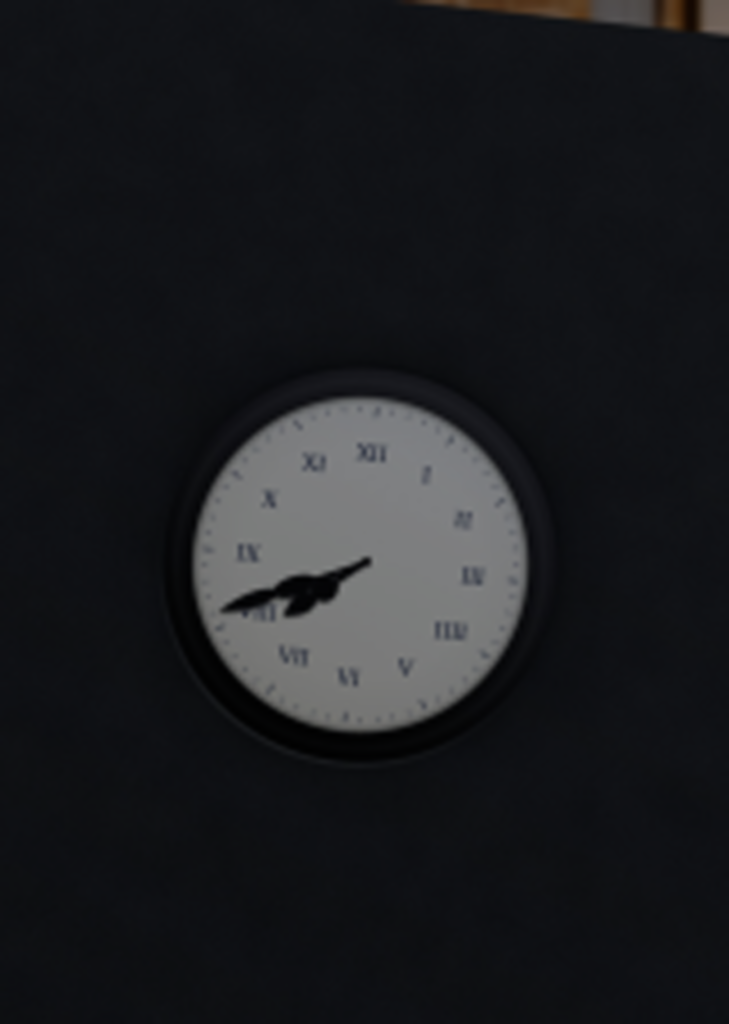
7:41
